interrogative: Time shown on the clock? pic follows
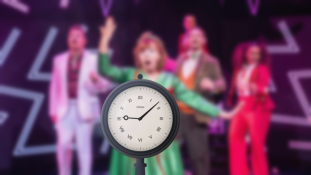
9:08
